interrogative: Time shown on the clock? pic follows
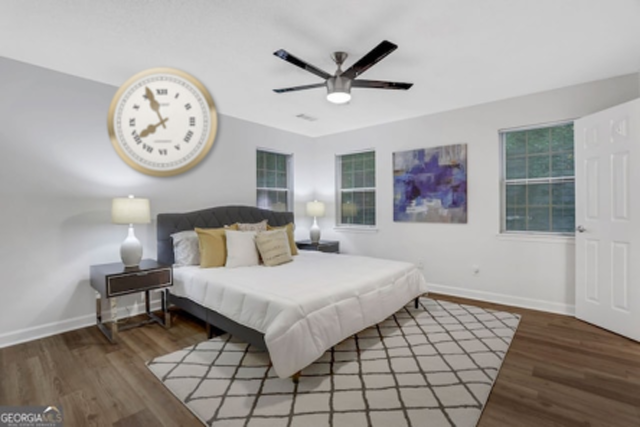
7:56
